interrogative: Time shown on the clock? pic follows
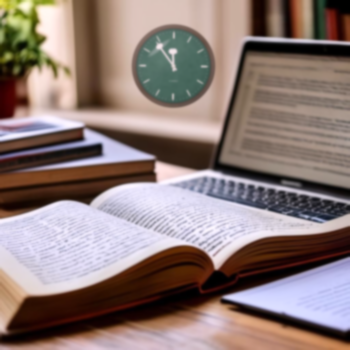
11:54
